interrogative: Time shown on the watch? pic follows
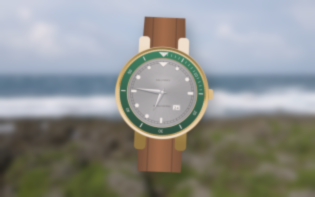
6:46
